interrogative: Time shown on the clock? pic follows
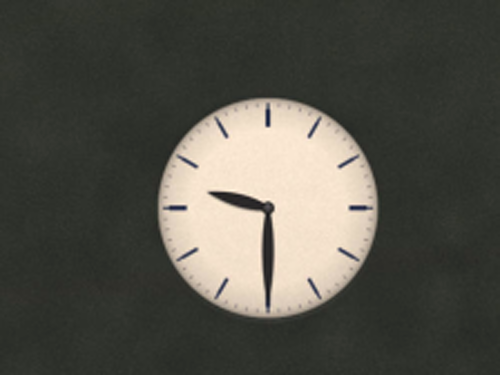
9:30
